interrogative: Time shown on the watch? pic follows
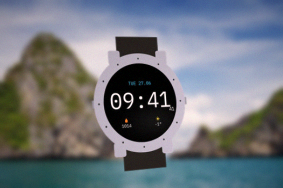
9:41
